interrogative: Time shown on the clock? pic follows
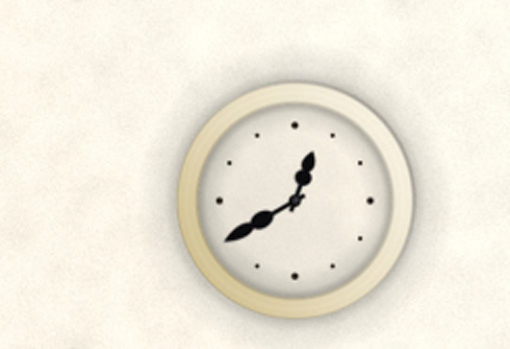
12:40
